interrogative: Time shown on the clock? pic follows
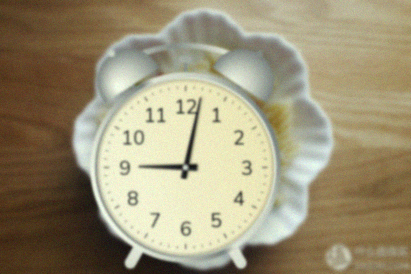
9:02
